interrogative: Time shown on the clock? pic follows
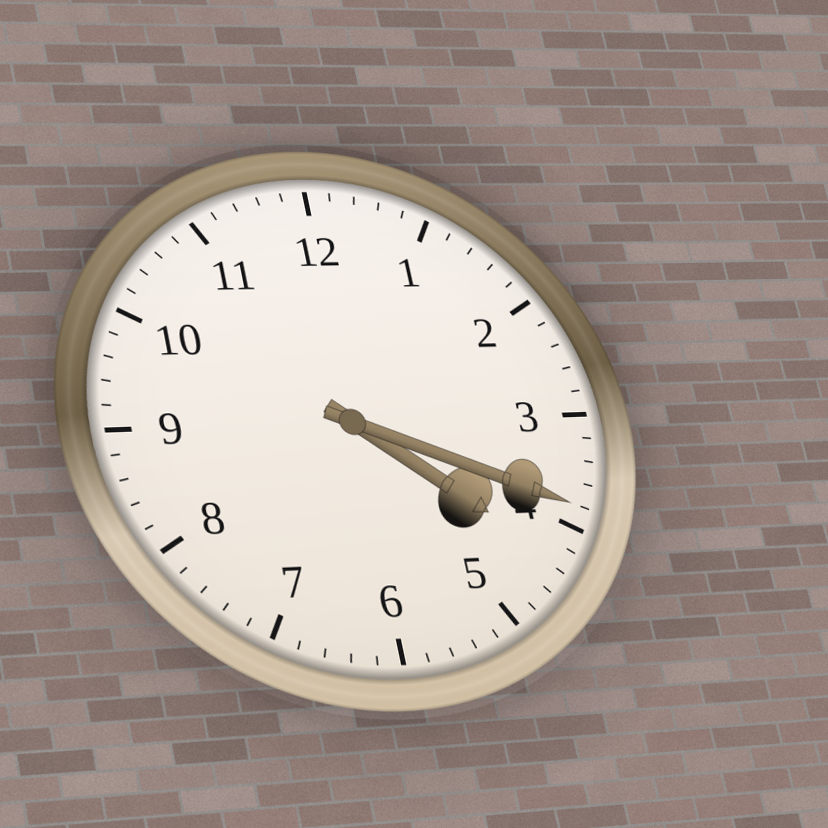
4:19
